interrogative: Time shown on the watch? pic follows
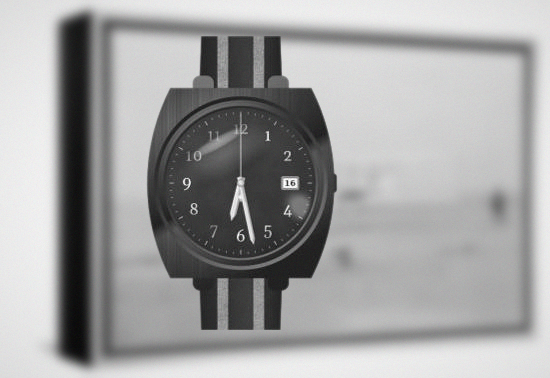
6:28:00
